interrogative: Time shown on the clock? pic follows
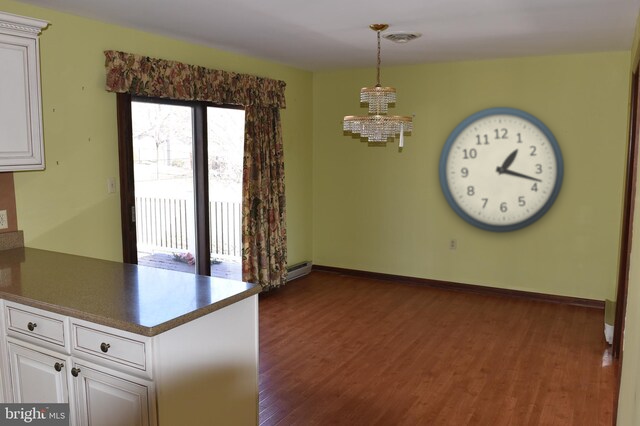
1:18
